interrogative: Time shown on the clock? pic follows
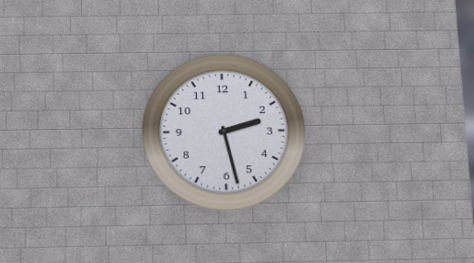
2:28
